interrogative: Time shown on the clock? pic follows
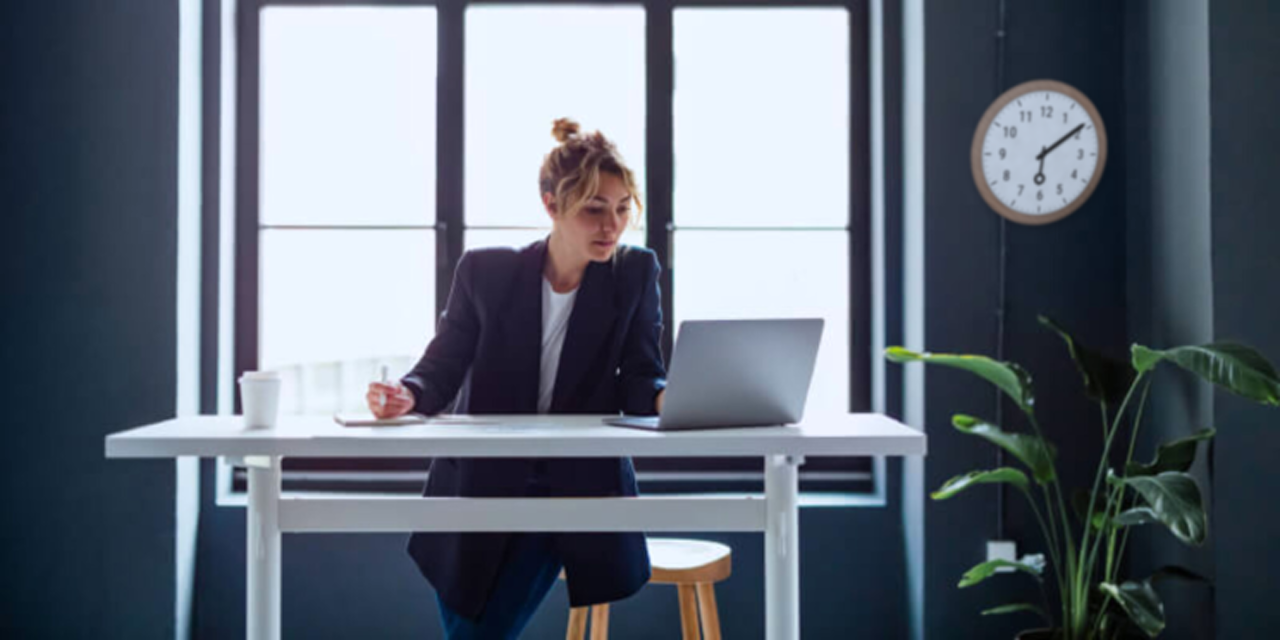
6:09
